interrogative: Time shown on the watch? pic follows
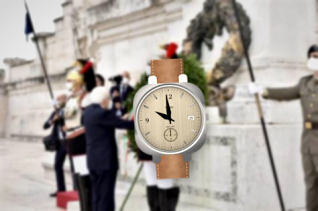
9:59
